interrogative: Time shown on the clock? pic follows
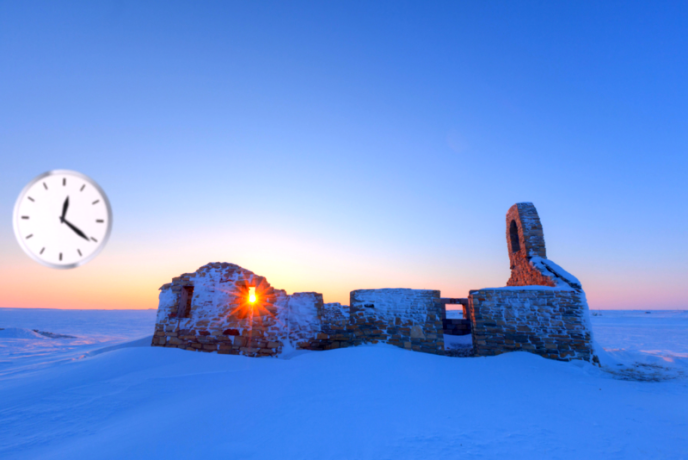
12:21
